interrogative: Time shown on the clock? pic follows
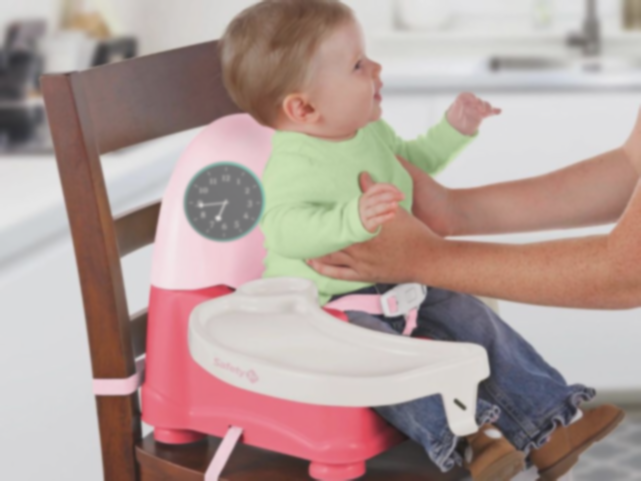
6:44
